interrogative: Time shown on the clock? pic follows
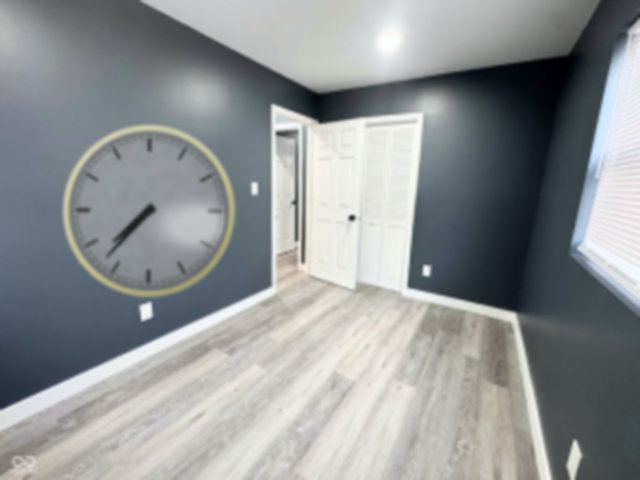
7:37
